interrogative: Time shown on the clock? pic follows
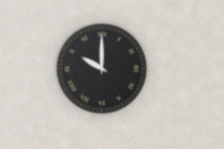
10:00
